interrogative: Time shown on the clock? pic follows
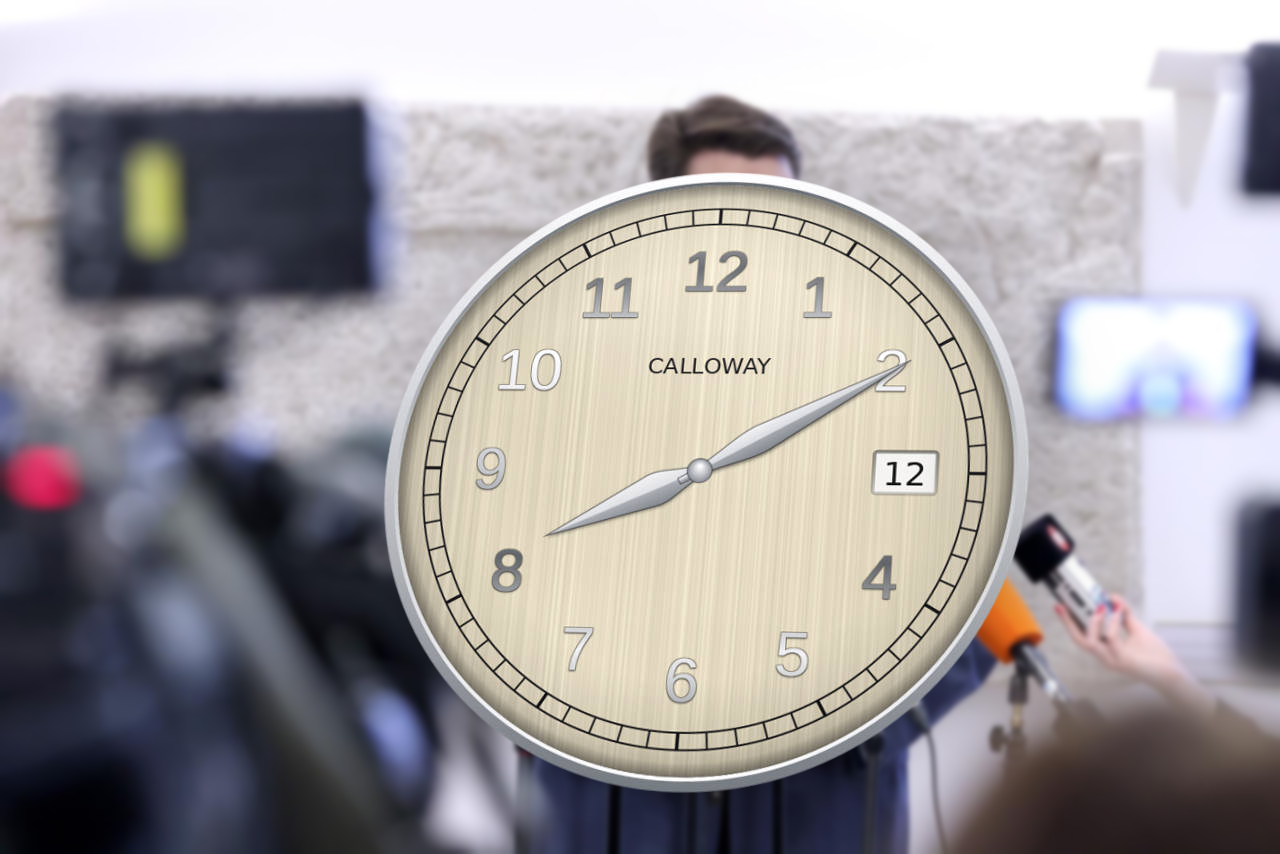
8:10
